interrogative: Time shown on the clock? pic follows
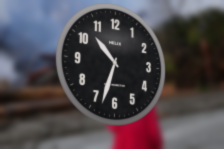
10:33
